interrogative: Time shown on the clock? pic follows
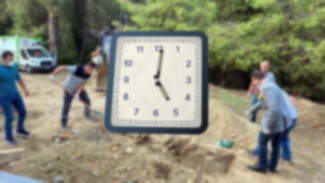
5:01
